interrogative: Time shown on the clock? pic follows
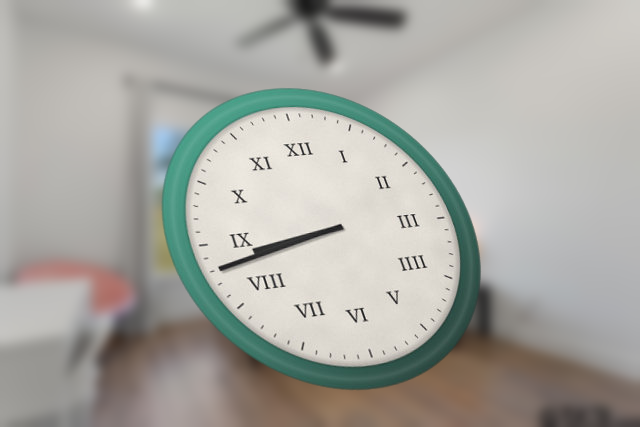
8:43
